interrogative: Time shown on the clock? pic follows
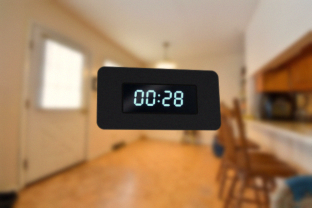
0:28
